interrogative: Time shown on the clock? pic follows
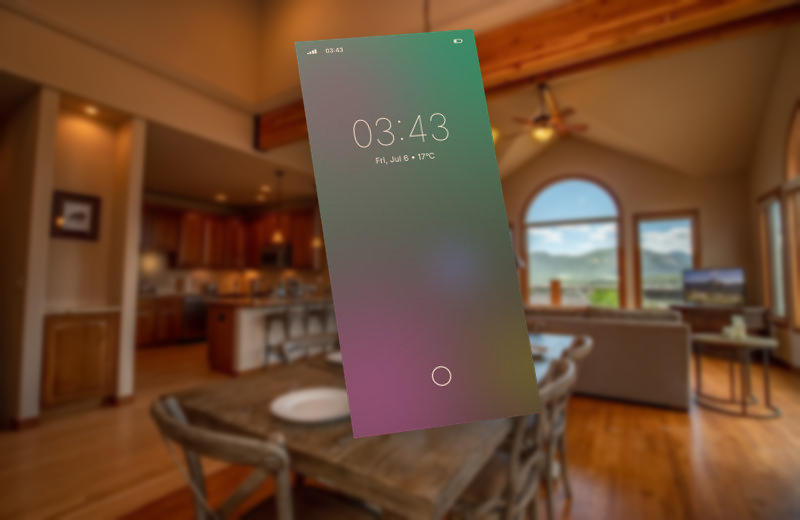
3:43
